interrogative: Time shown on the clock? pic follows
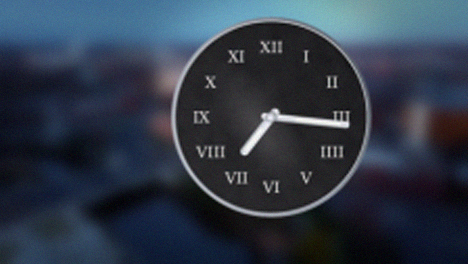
7:16
